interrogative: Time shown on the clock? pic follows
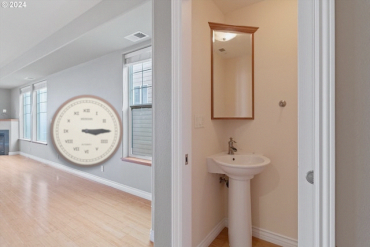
3:15
